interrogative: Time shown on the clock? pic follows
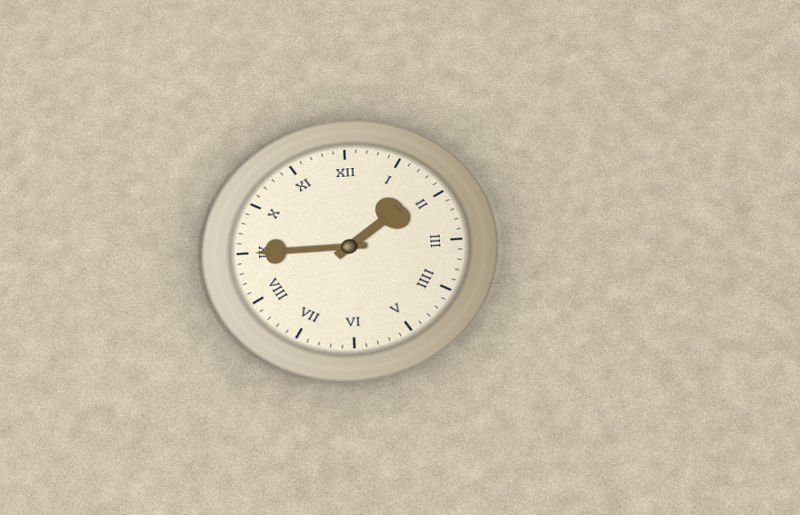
1:45
